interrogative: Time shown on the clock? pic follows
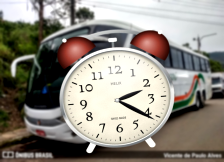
2:21
